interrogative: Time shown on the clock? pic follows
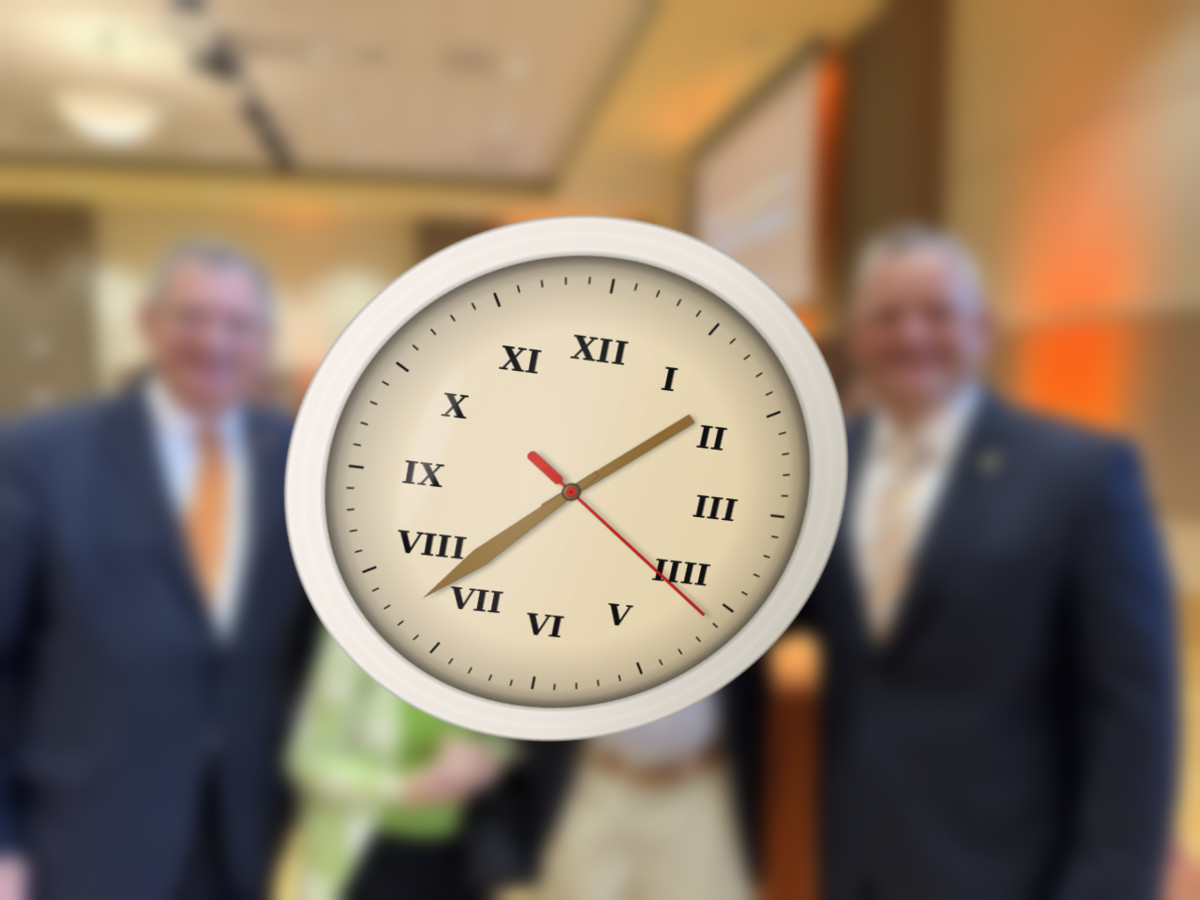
1:37:21
